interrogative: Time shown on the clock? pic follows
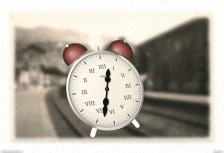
12:33
